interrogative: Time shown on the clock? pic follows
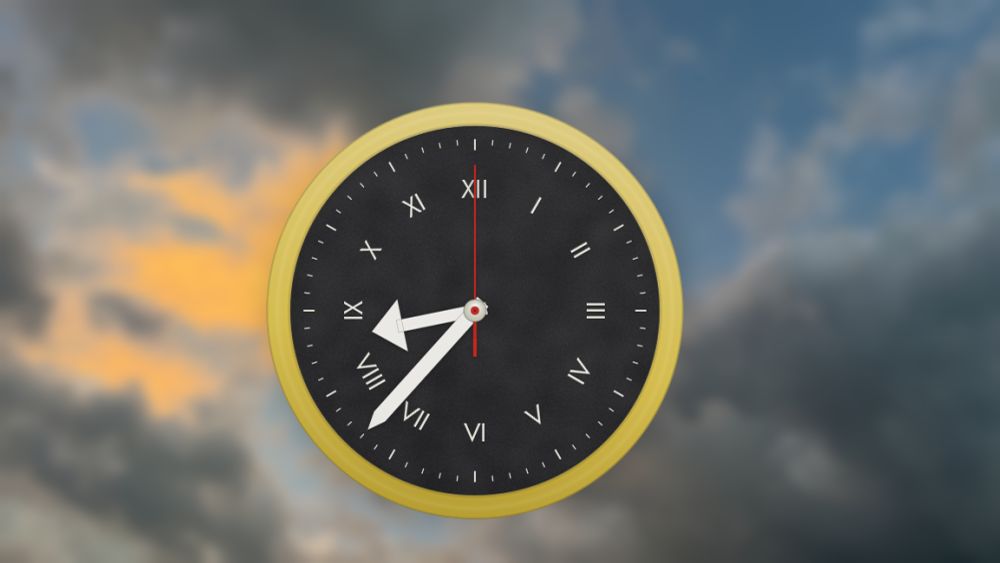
8:37:00
